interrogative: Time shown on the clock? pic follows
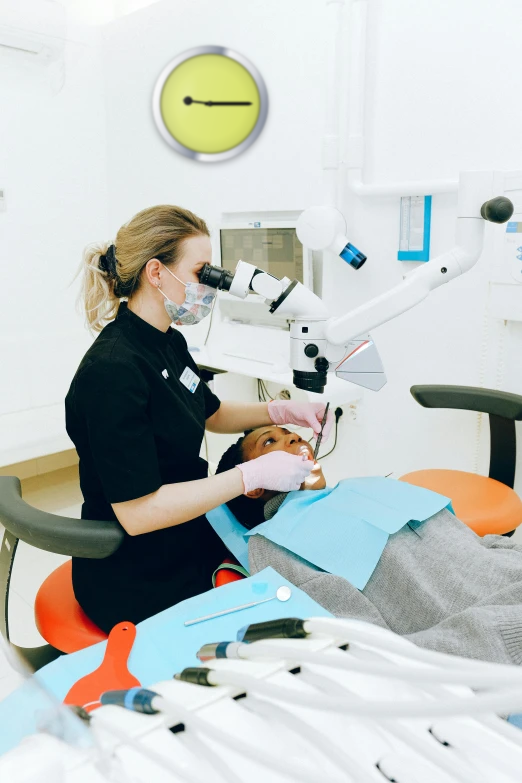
9:15
